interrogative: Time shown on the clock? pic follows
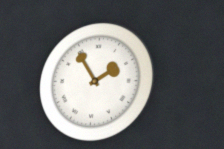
1:54
